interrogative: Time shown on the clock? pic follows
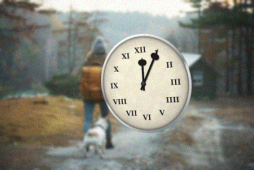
12:05
